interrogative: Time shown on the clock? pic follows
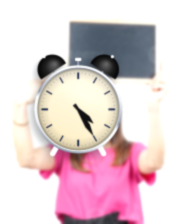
4:25
